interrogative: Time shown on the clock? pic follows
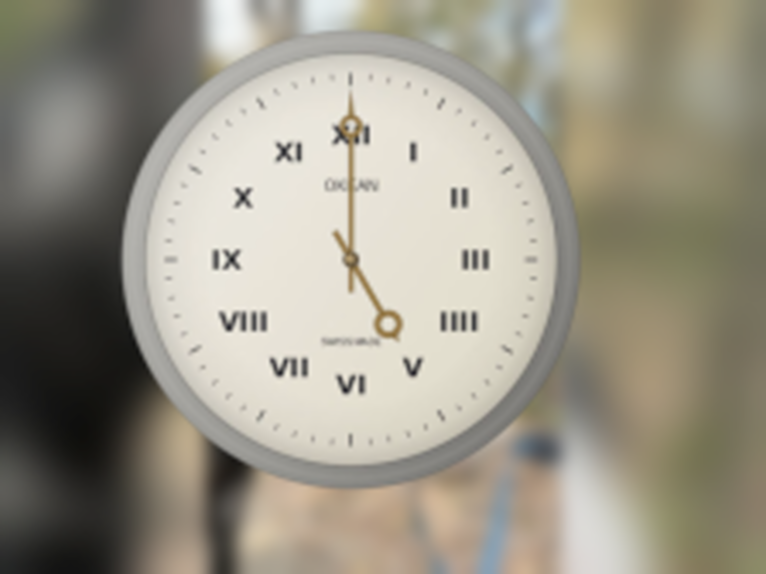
5:00
